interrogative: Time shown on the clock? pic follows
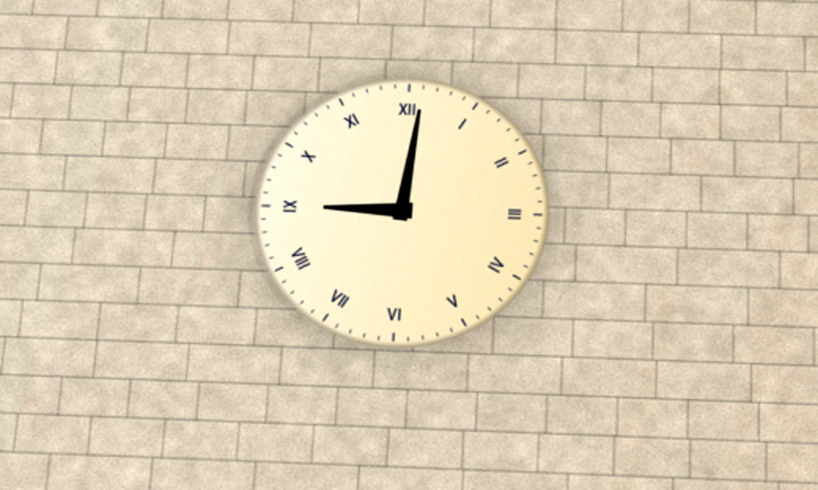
9:01
